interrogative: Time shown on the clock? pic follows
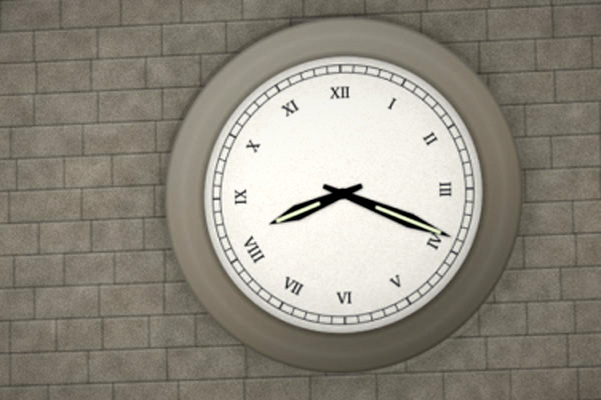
8:19
